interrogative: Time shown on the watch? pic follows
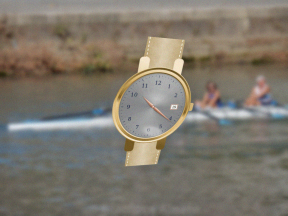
10:21
